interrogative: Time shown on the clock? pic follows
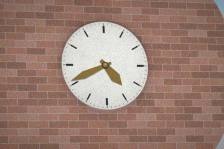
4:41
